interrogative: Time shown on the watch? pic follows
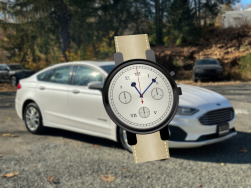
11:08
